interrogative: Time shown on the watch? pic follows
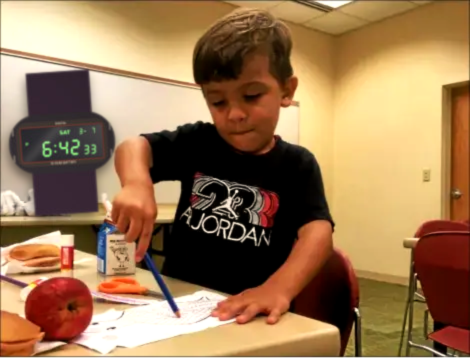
6:42
